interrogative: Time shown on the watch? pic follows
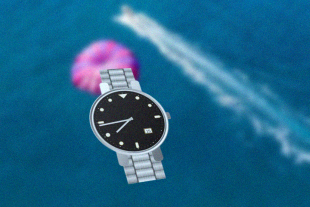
7:44
